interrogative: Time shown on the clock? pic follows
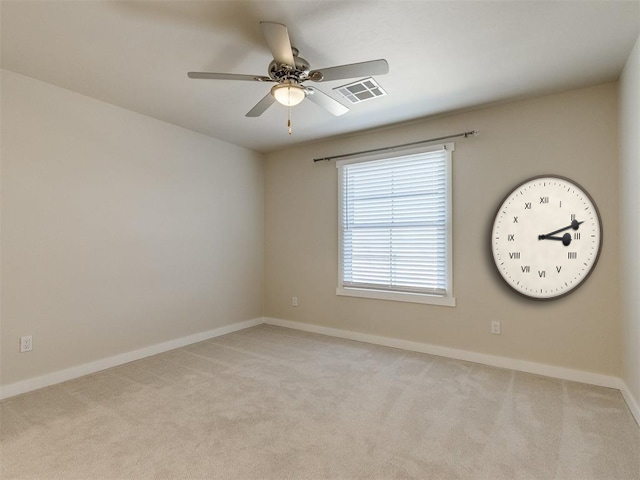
3:12
